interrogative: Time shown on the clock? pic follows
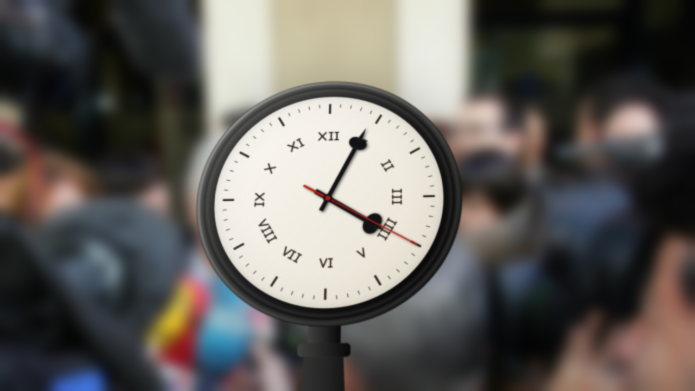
4:04:20
